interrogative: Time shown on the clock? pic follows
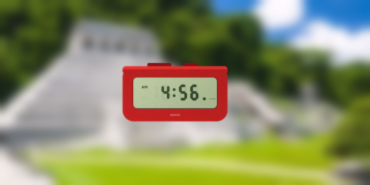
4:56
